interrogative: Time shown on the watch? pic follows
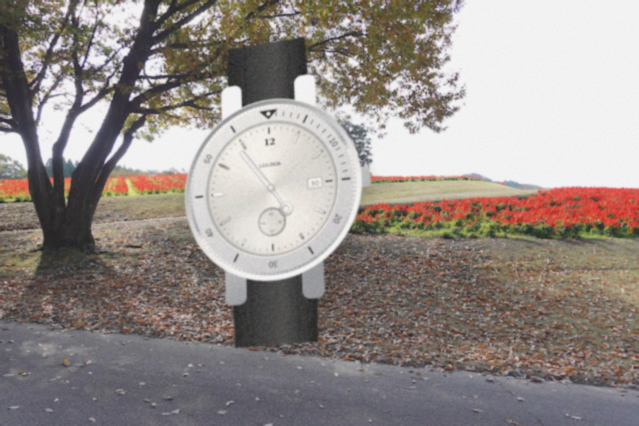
4:54
